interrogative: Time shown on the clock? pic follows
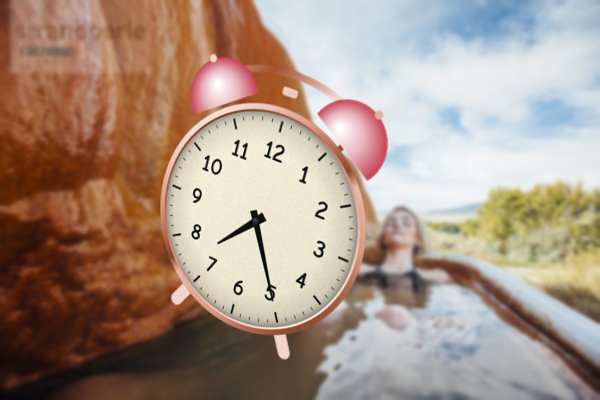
7:25
